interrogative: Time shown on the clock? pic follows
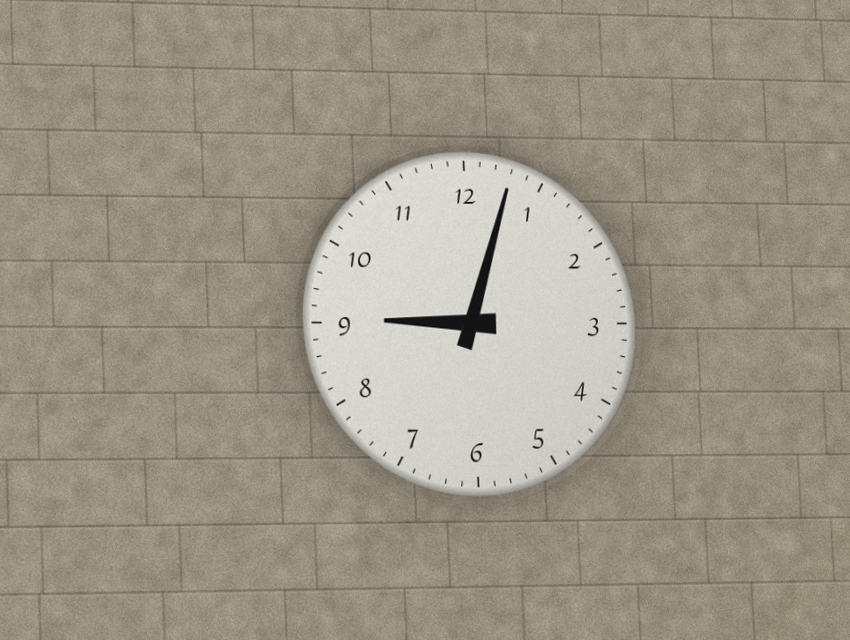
9:03
